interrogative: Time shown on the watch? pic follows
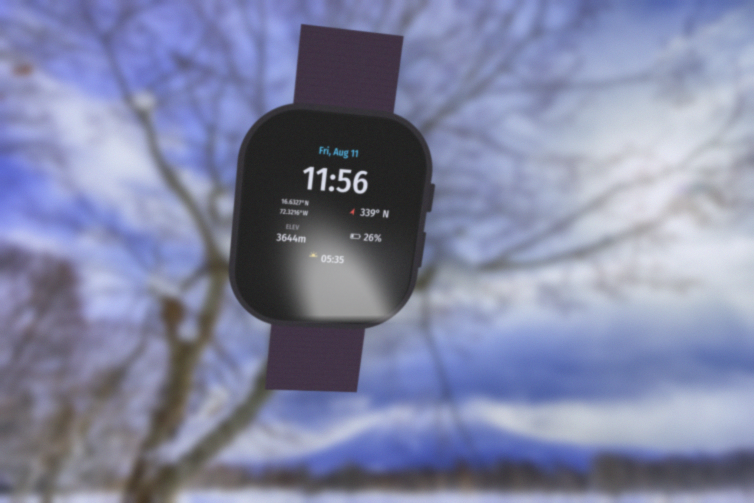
11:56
